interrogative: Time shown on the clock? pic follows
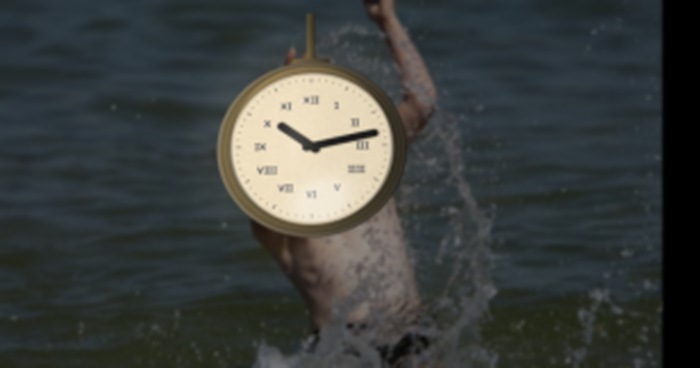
10:13
